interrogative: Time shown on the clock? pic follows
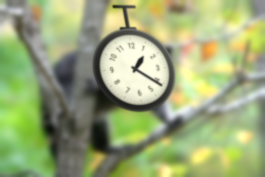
1:21
